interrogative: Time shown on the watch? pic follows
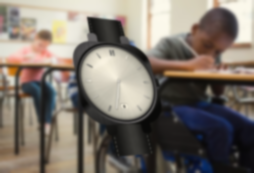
6:33
